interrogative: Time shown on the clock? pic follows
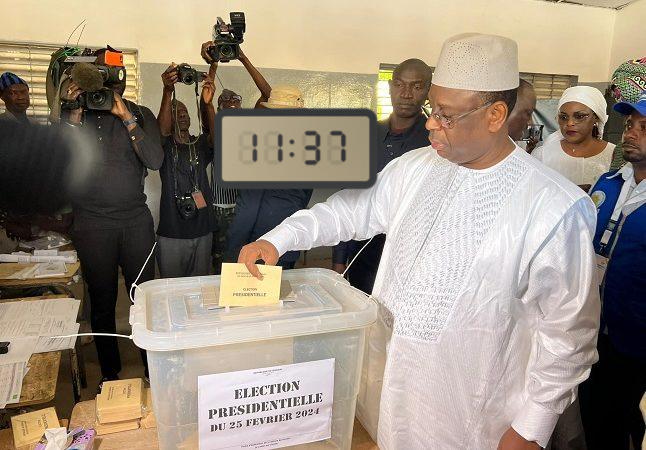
11:37
